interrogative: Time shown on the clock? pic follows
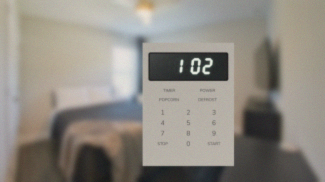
1:02
